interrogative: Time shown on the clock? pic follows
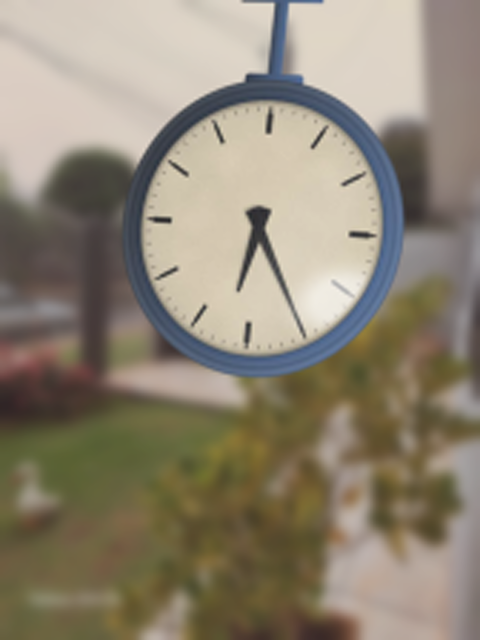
6:25
